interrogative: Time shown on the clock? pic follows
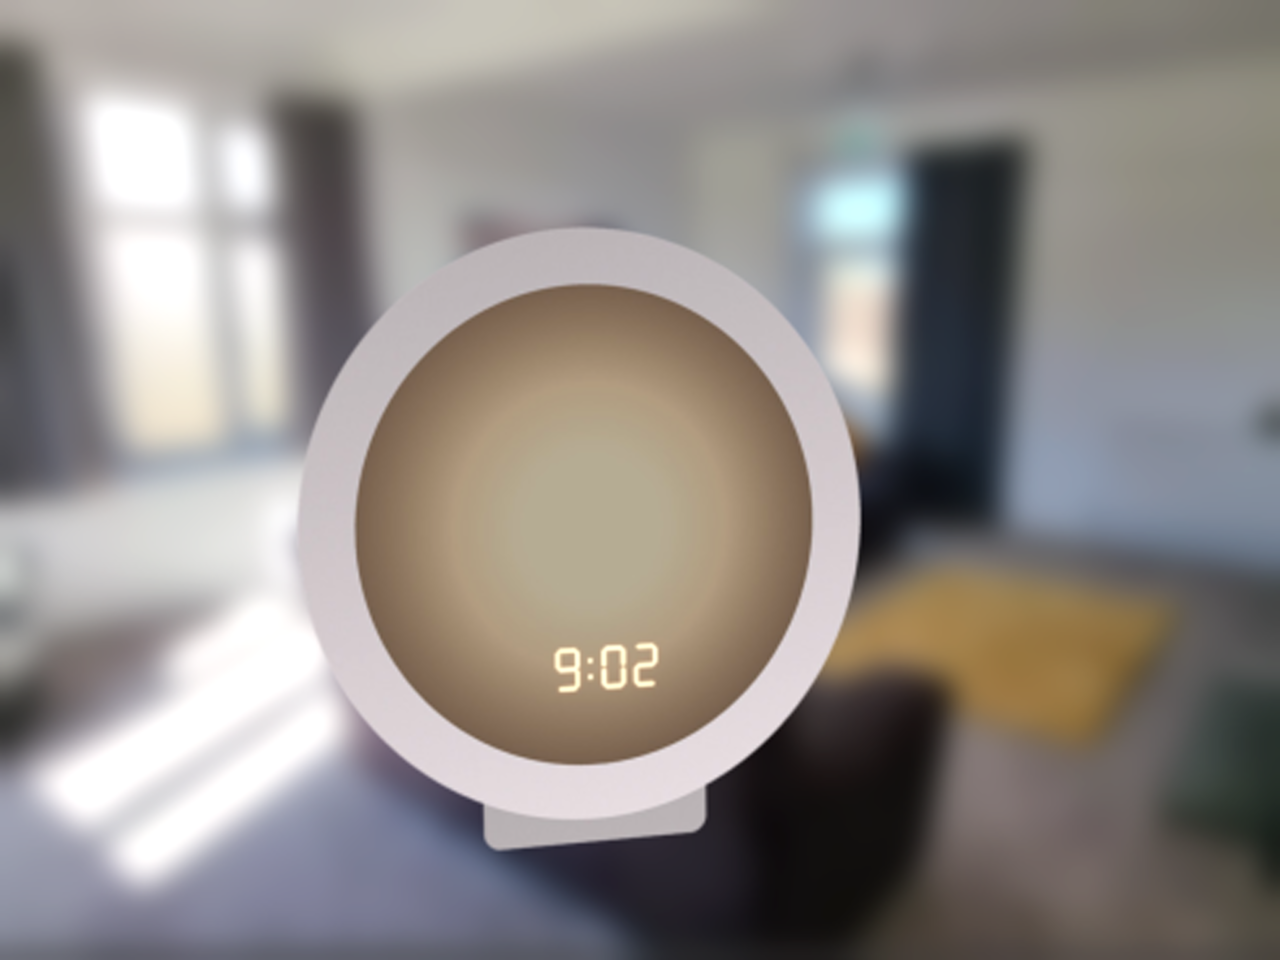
9:02
